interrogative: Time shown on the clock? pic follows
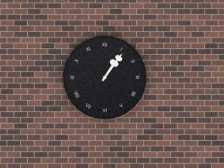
1:06
